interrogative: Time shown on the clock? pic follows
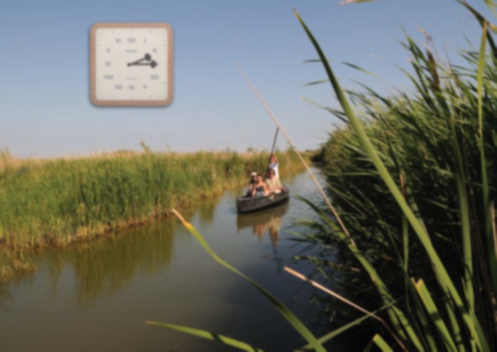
2:15
